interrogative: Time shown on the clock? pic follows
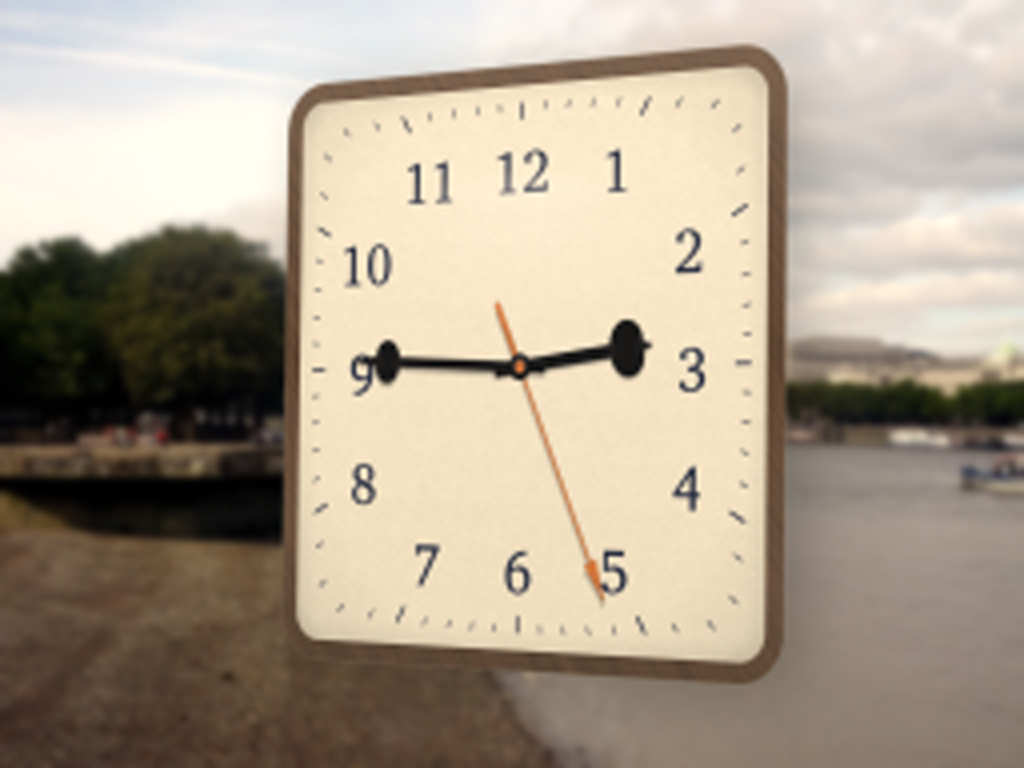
2:45:26
